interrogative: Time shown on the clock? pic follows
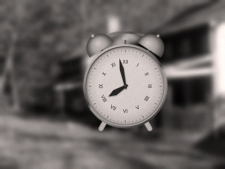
7:58
